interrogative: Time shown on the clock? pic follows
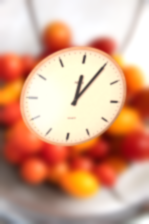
12:05
